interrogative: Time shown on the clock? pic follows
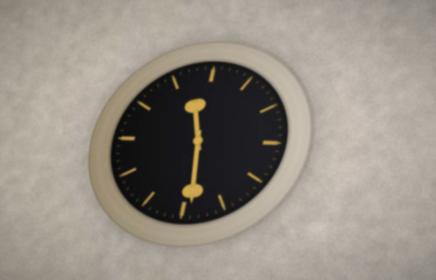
11:29
